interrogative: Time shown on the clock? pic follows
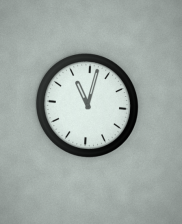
11:02
